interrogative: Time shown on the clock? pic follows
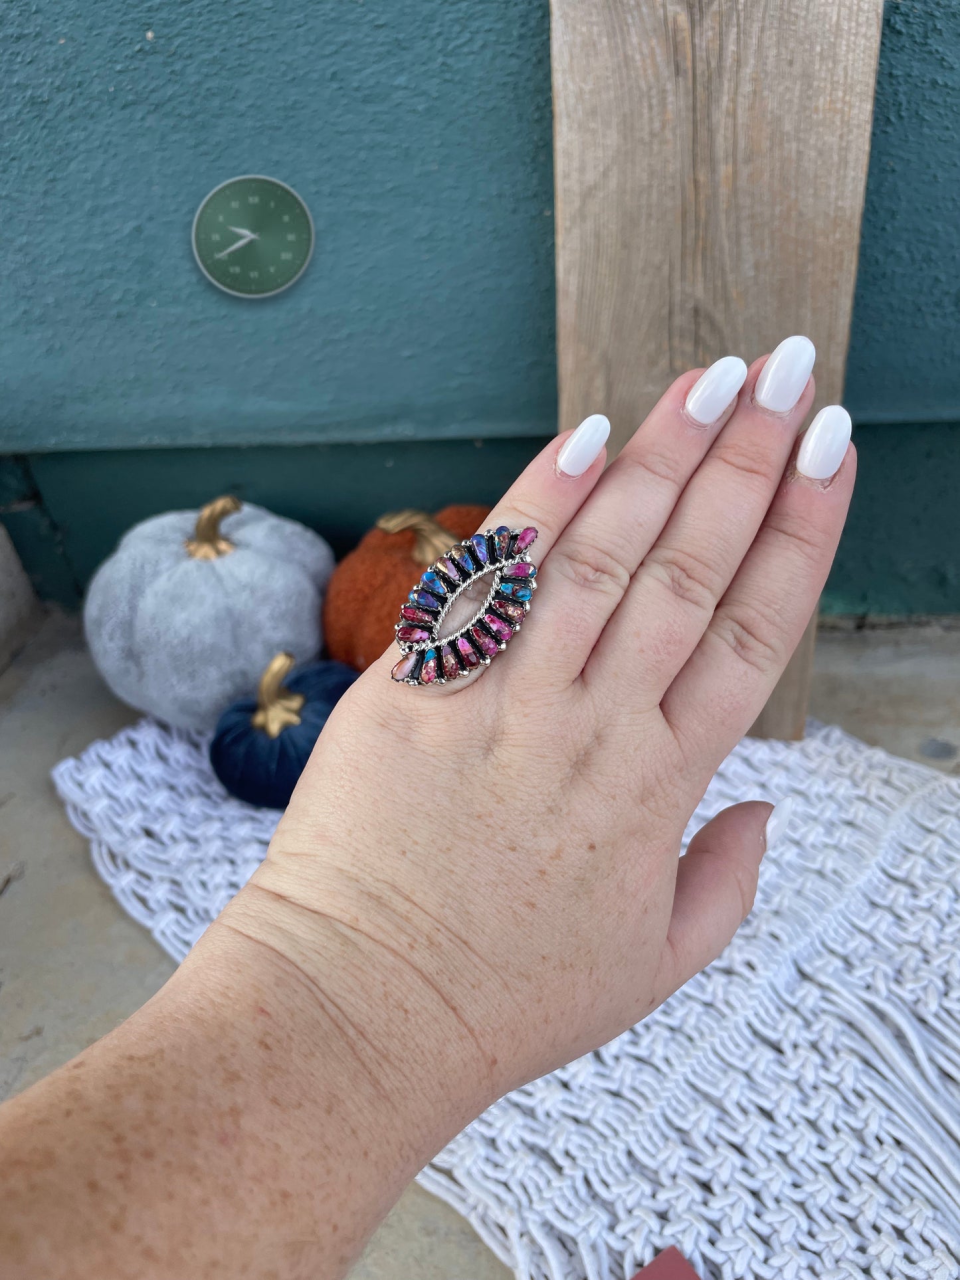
9:40
